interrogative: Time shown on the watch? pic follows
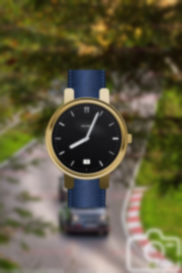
8:04
